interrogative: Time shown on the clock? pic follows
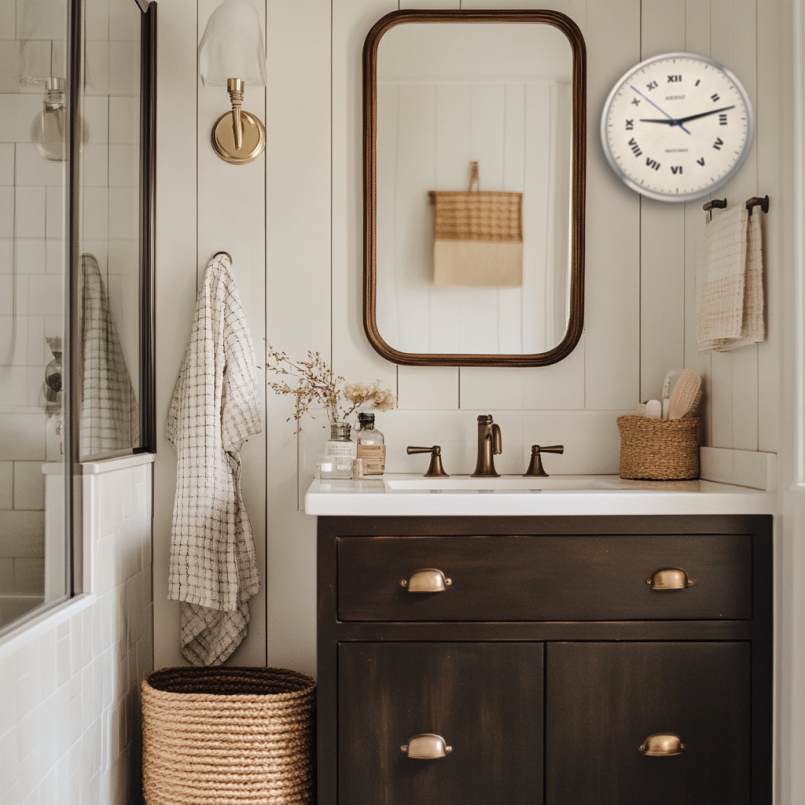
9:12:52
